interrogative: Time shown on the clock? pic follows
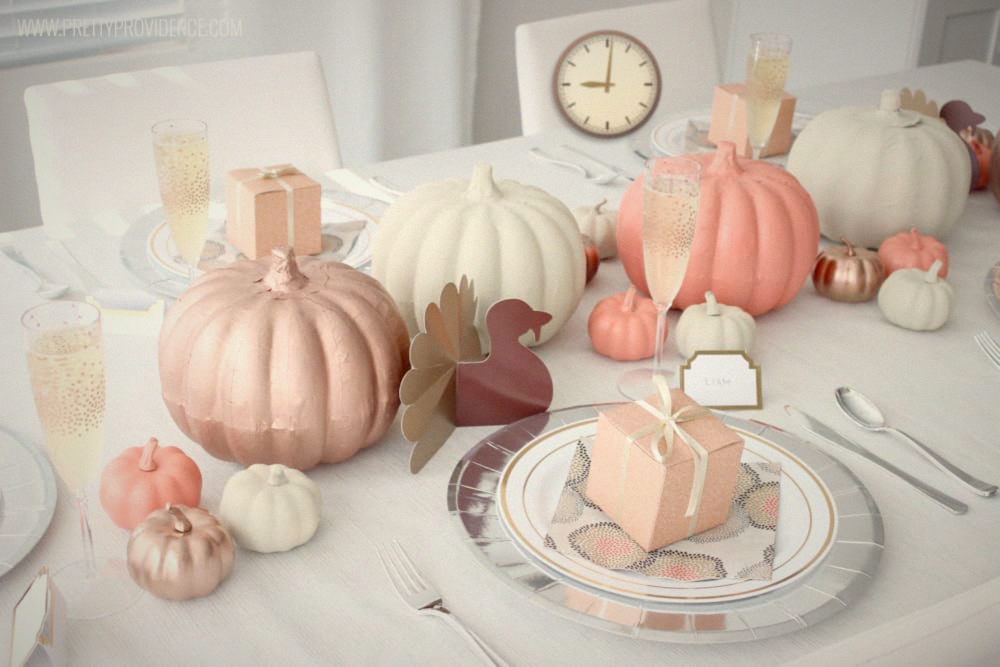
9:01
